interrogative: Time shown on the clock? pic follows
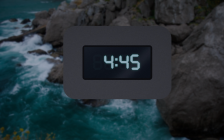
4:45
